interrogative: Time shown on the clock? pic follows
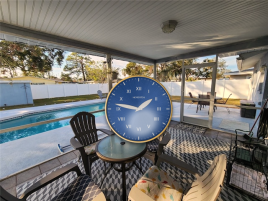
1:47
